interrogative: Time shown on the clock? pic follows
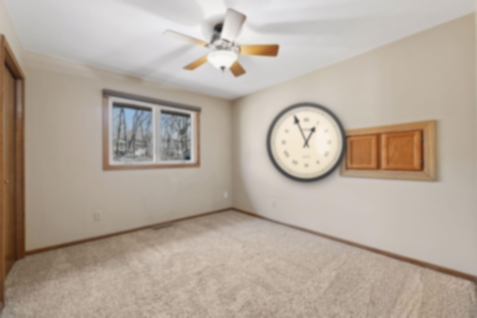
12:56
